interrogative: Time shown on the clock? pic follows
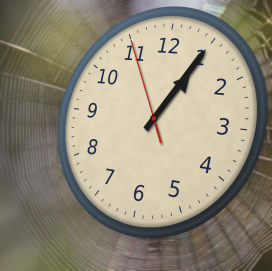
1:04:55
